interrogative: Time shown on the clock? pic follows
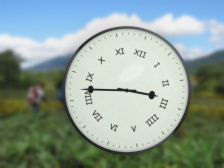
2:42
